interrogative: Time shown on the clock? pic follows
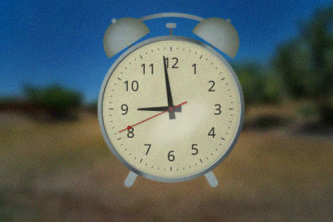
8:58:41
